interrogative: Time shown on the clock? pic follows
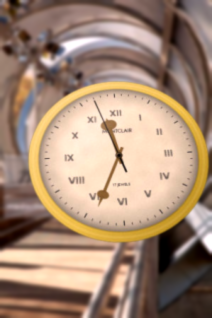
11:33:57
